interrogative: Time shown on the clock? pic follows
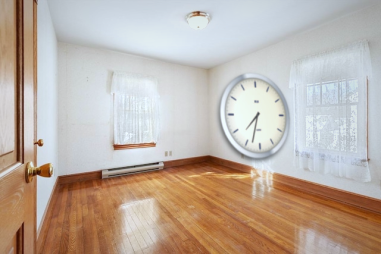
7:33
